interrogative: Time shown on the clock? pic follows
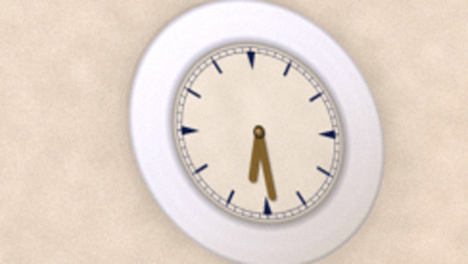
6:29
